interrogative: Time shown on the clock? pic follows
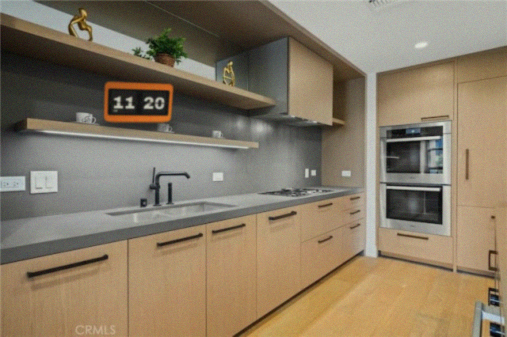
11:20
